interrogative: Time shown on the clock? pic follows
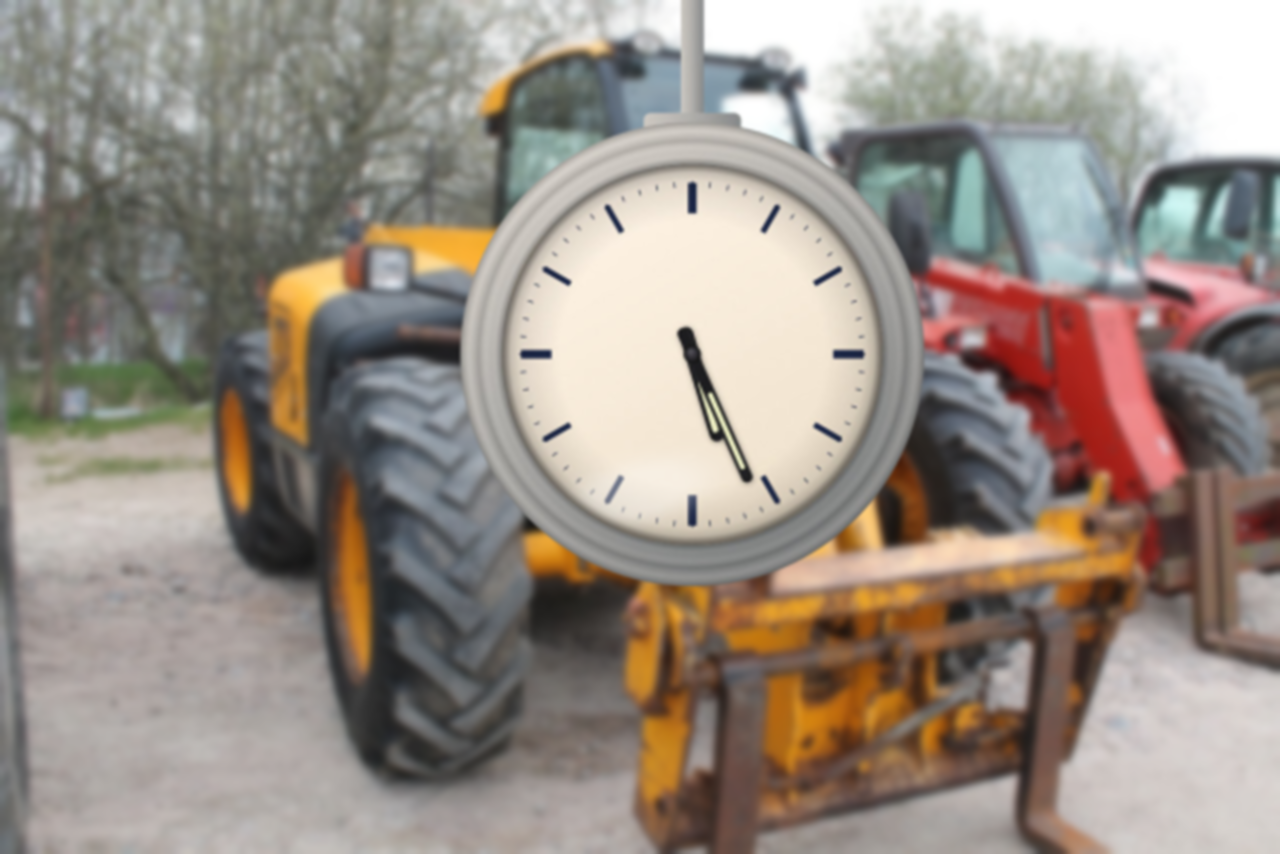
5:26
